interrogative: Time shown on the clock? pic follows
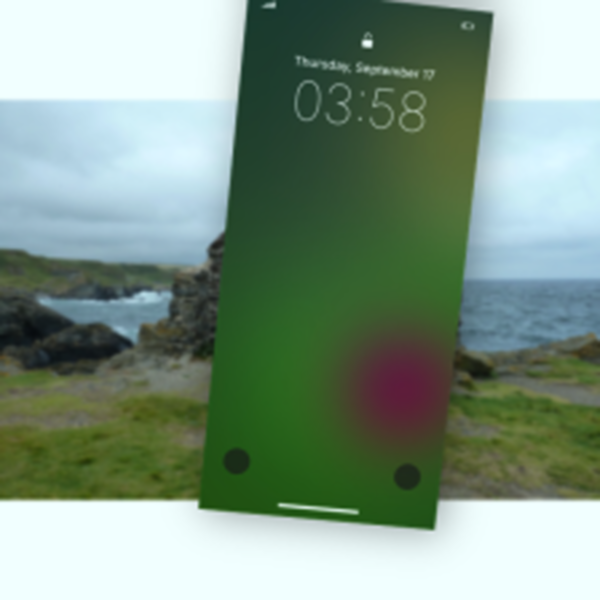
3:58
